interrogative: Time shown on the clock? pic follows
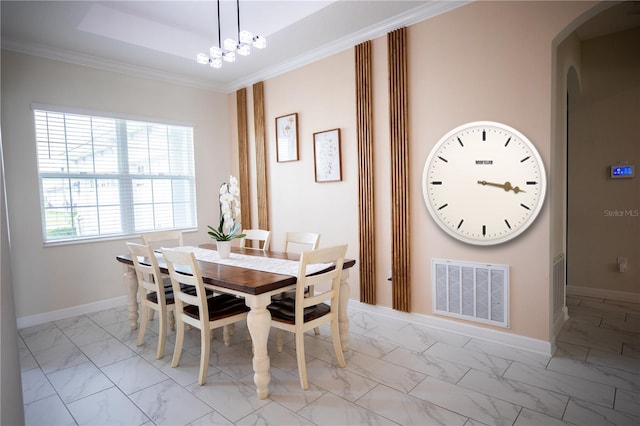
3:17
